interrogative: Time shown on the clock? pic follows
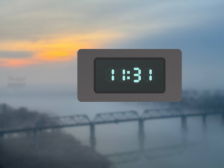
11:31
